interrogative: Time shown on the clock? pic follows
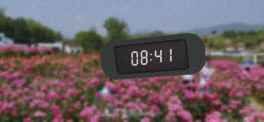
8:41
